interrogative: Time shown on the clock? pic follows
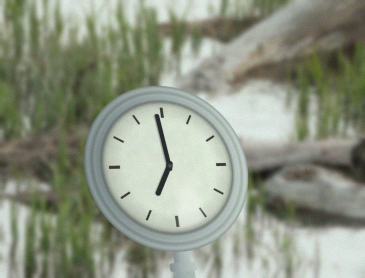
6:59
